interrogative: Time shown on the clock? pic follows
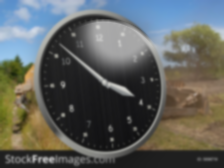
3:52
